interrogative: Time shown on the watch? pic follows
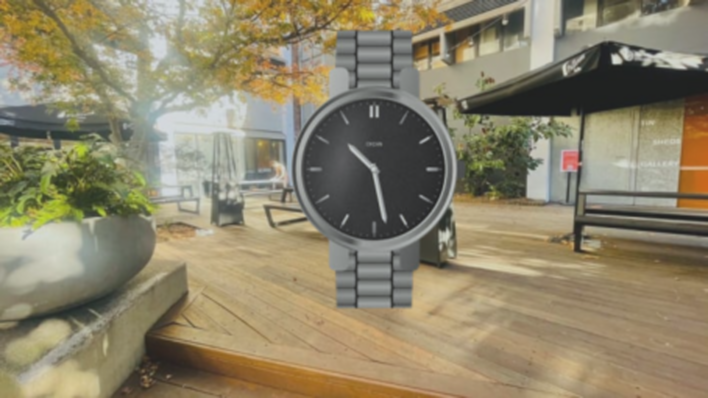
10:28
